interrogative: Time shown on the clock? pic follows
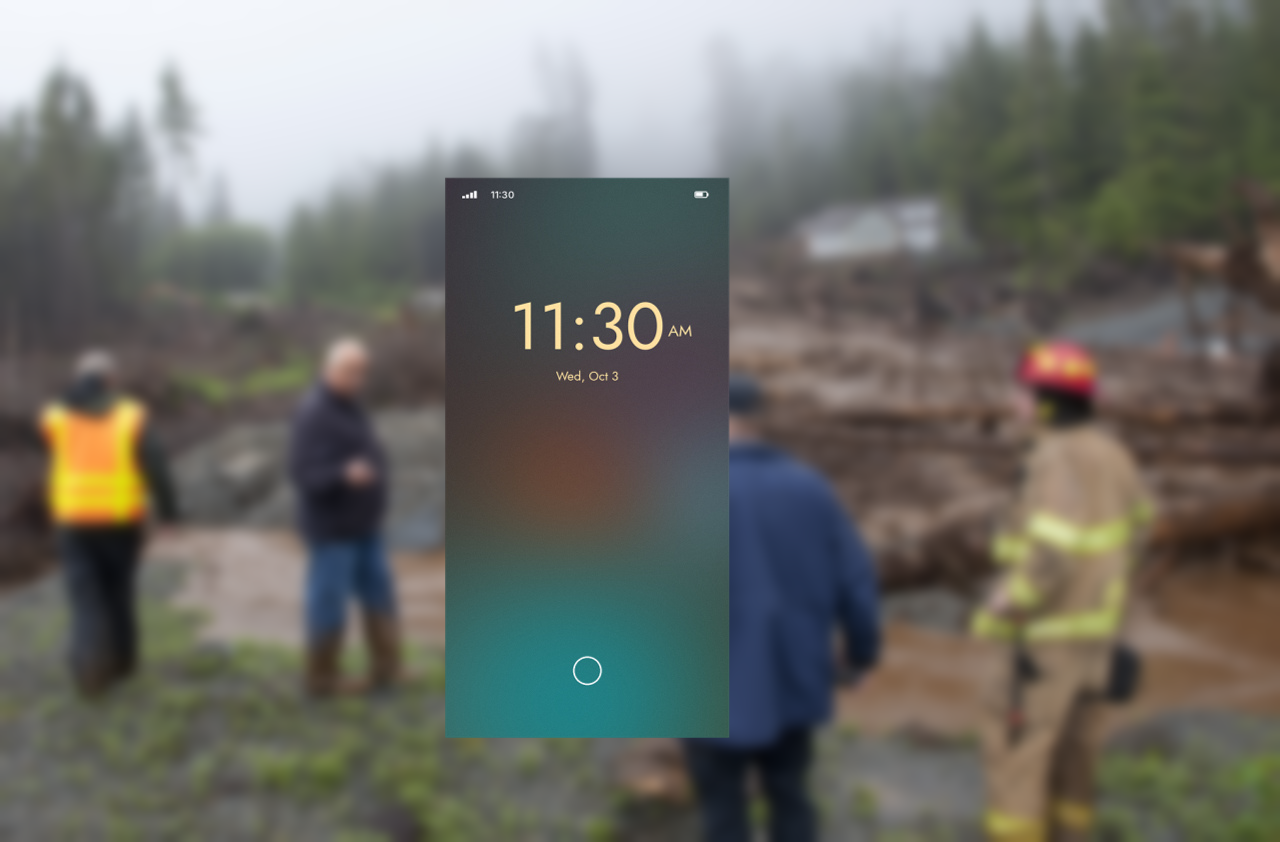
11:30
